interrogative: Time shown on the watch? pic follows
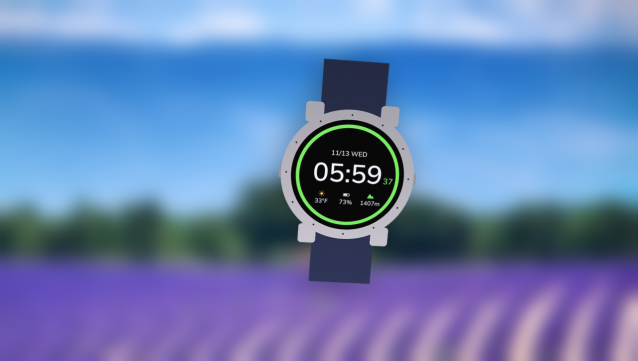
5:59:37
